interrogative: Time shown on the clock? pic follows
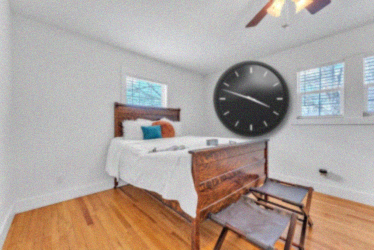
3:48
